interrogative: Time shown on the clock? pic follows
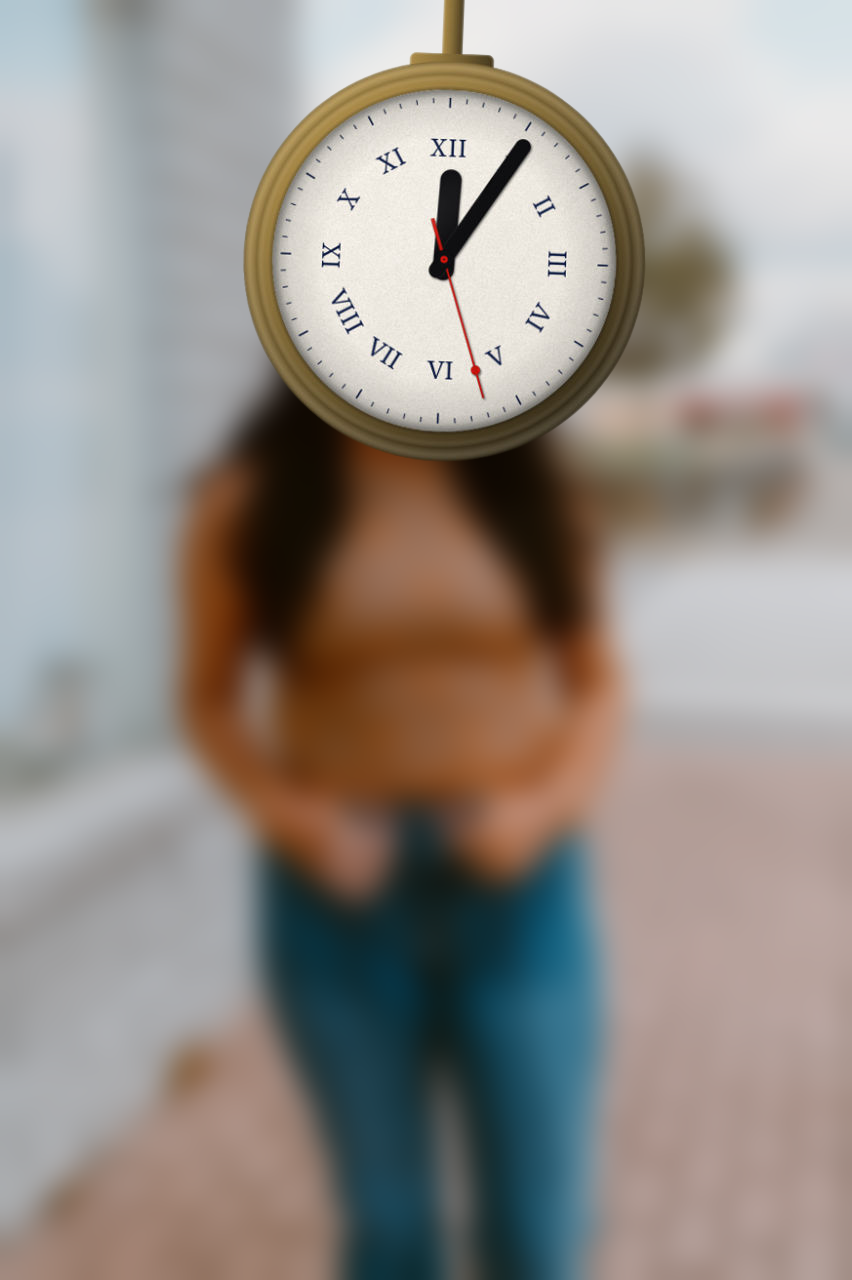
12:05:27
